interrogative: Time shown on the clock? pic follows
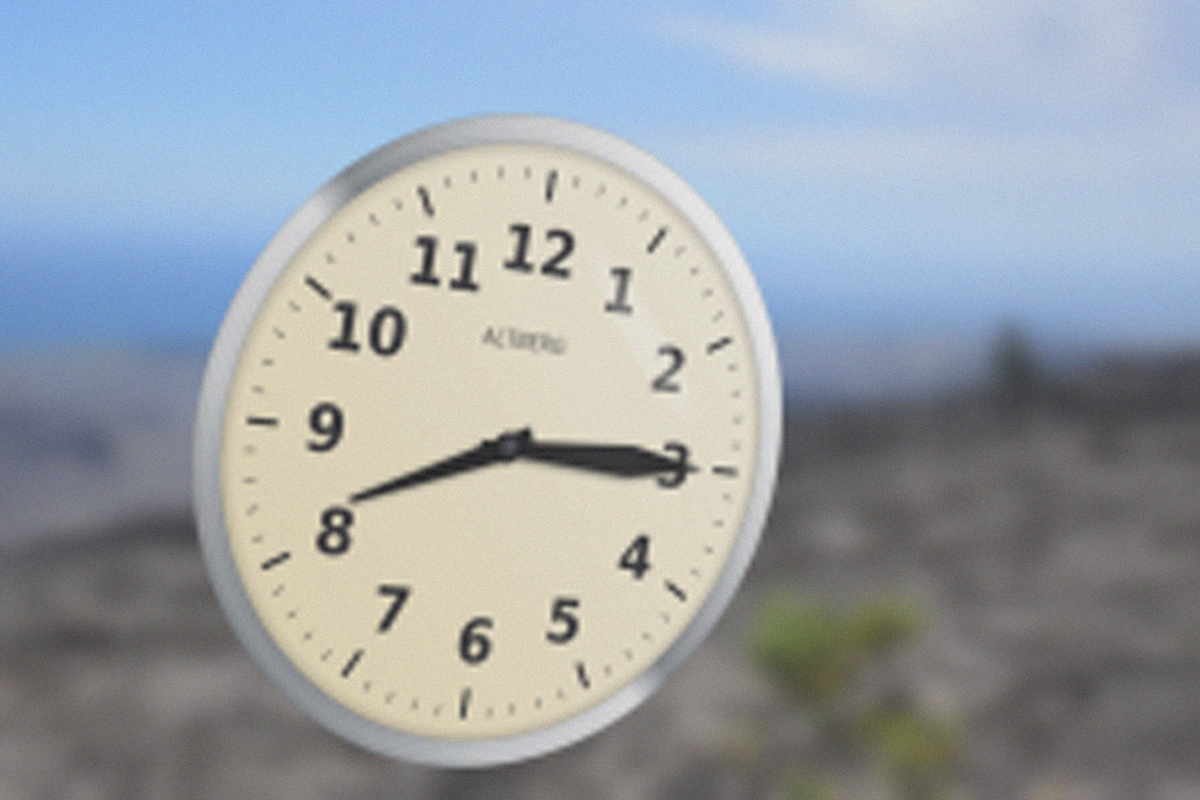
8:15
